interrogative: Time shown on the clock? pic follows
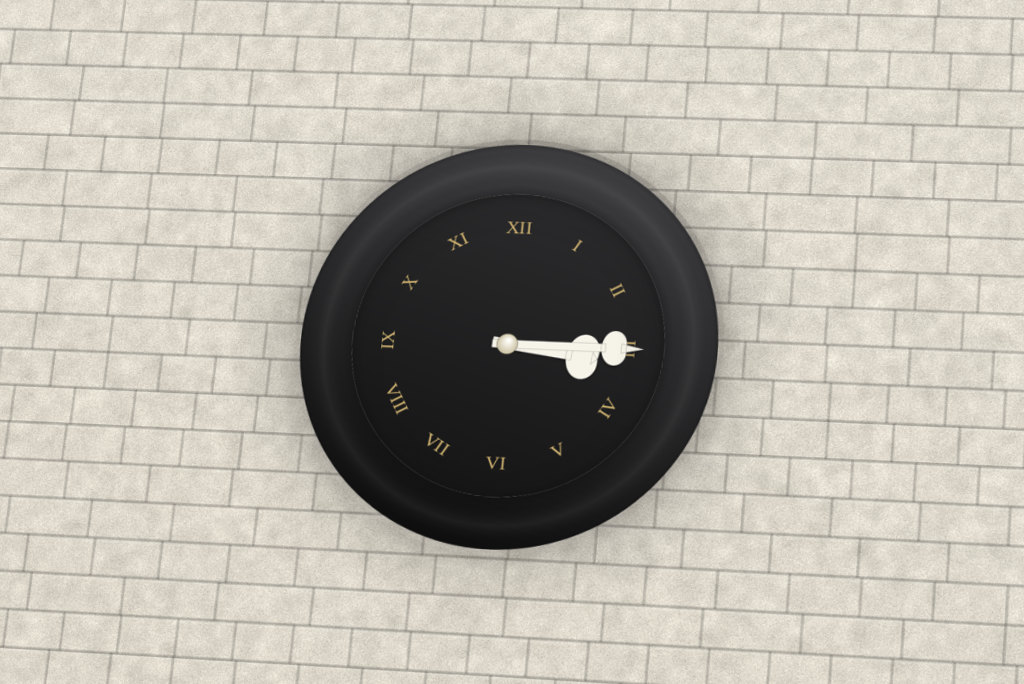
3:15
